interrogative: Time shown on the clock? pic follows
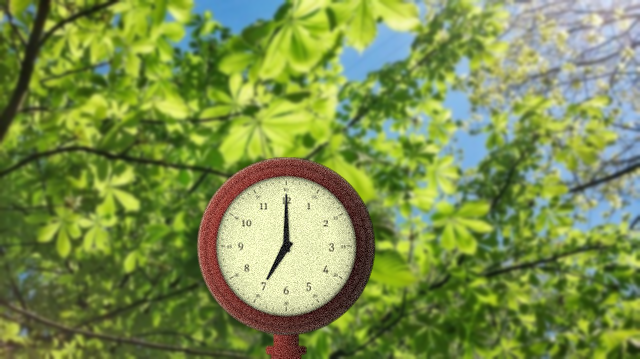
7:00
